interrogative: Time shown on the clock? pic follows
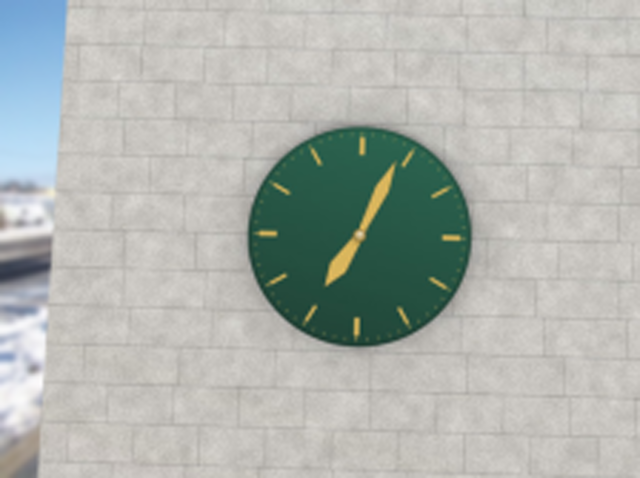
7:04
